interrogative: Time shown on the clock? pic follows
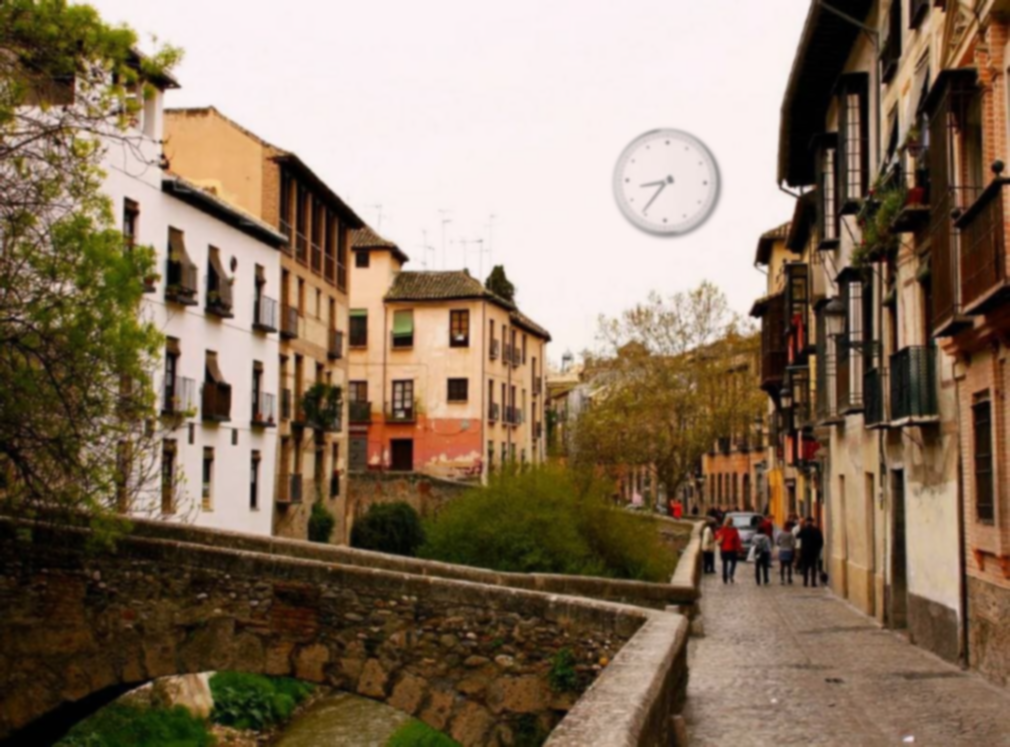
8:36
